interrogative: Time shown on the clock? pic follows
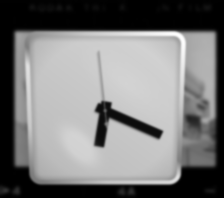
6:18:59
